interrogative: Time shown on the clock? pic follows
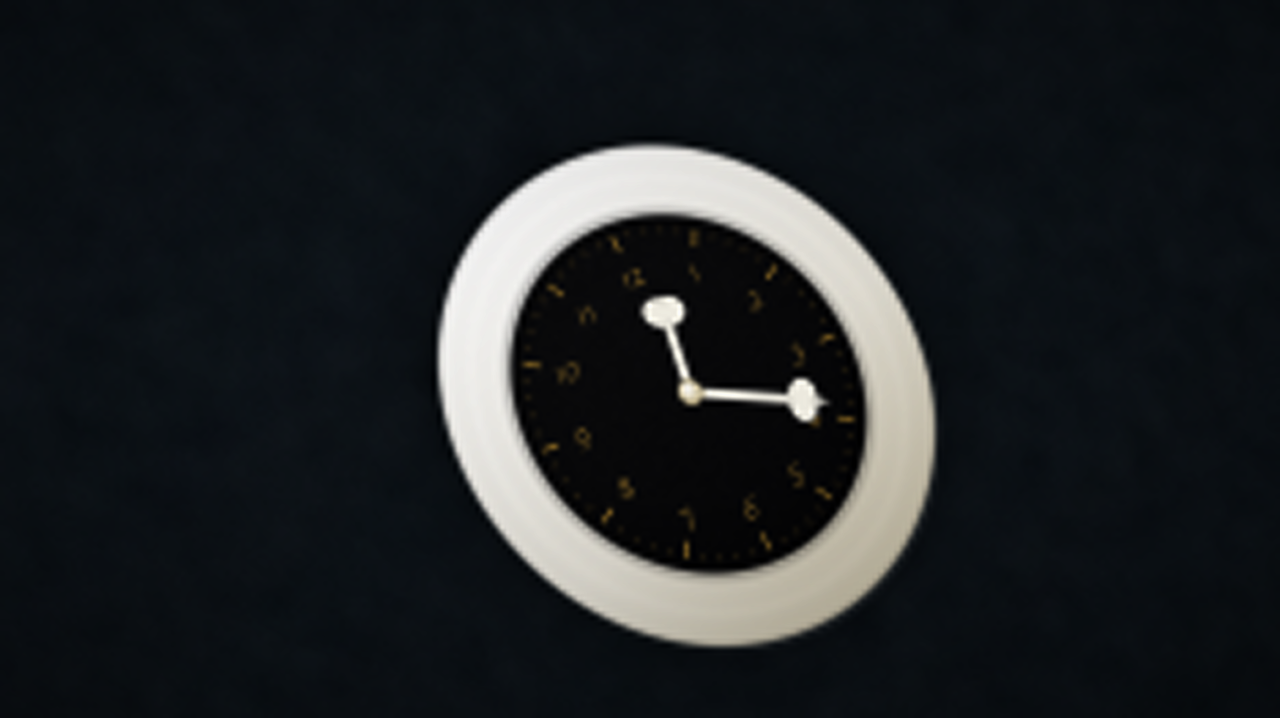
12:19
